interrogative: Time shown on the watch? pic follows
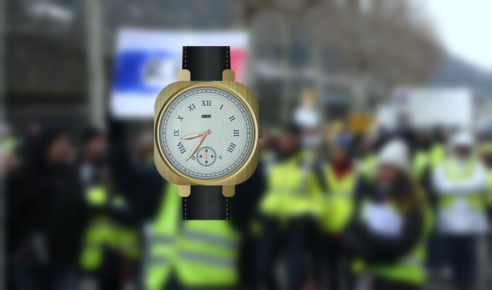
8:36
